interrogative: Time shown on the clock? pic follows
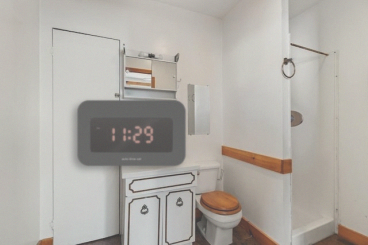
11:29
